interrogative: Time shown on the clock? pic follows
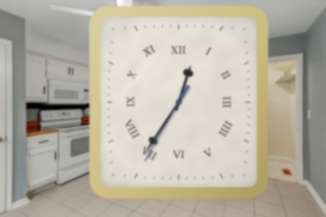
12:35:35
